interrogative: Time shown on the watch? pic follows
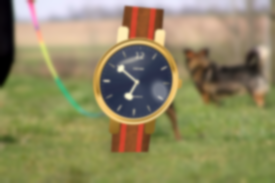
6:51
